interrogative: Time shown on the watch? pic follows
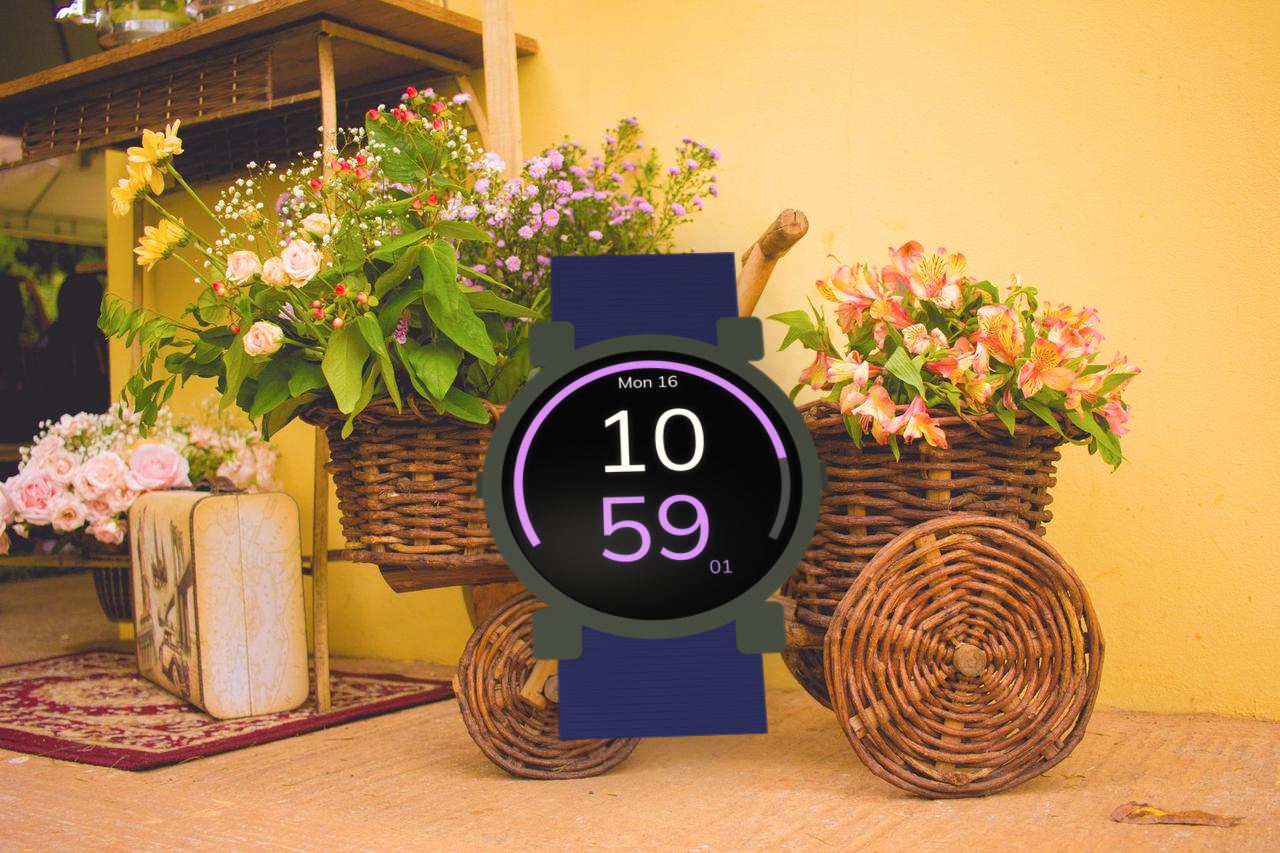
10:59:01
